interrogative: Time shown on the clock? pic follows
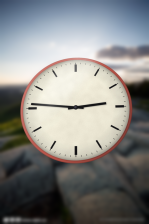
2:46
